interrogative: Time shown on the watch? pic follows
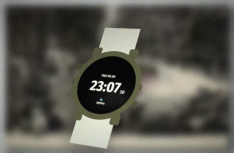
23:07
